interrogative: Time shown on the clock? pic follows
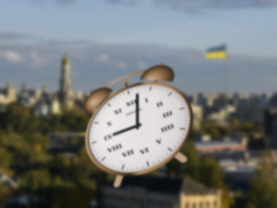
9:02
